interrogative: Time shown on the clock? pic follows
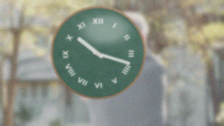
10:18
